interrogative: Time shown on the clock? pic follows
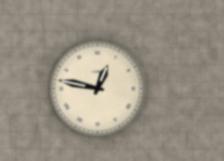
12:47
